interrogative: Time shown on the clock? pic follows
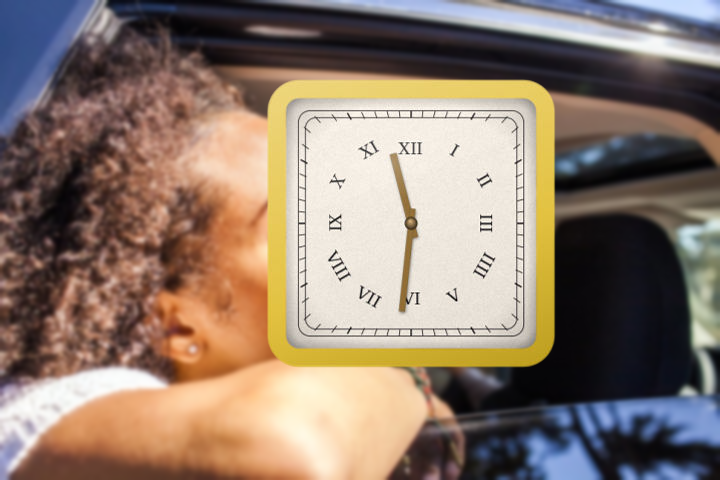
11:31
